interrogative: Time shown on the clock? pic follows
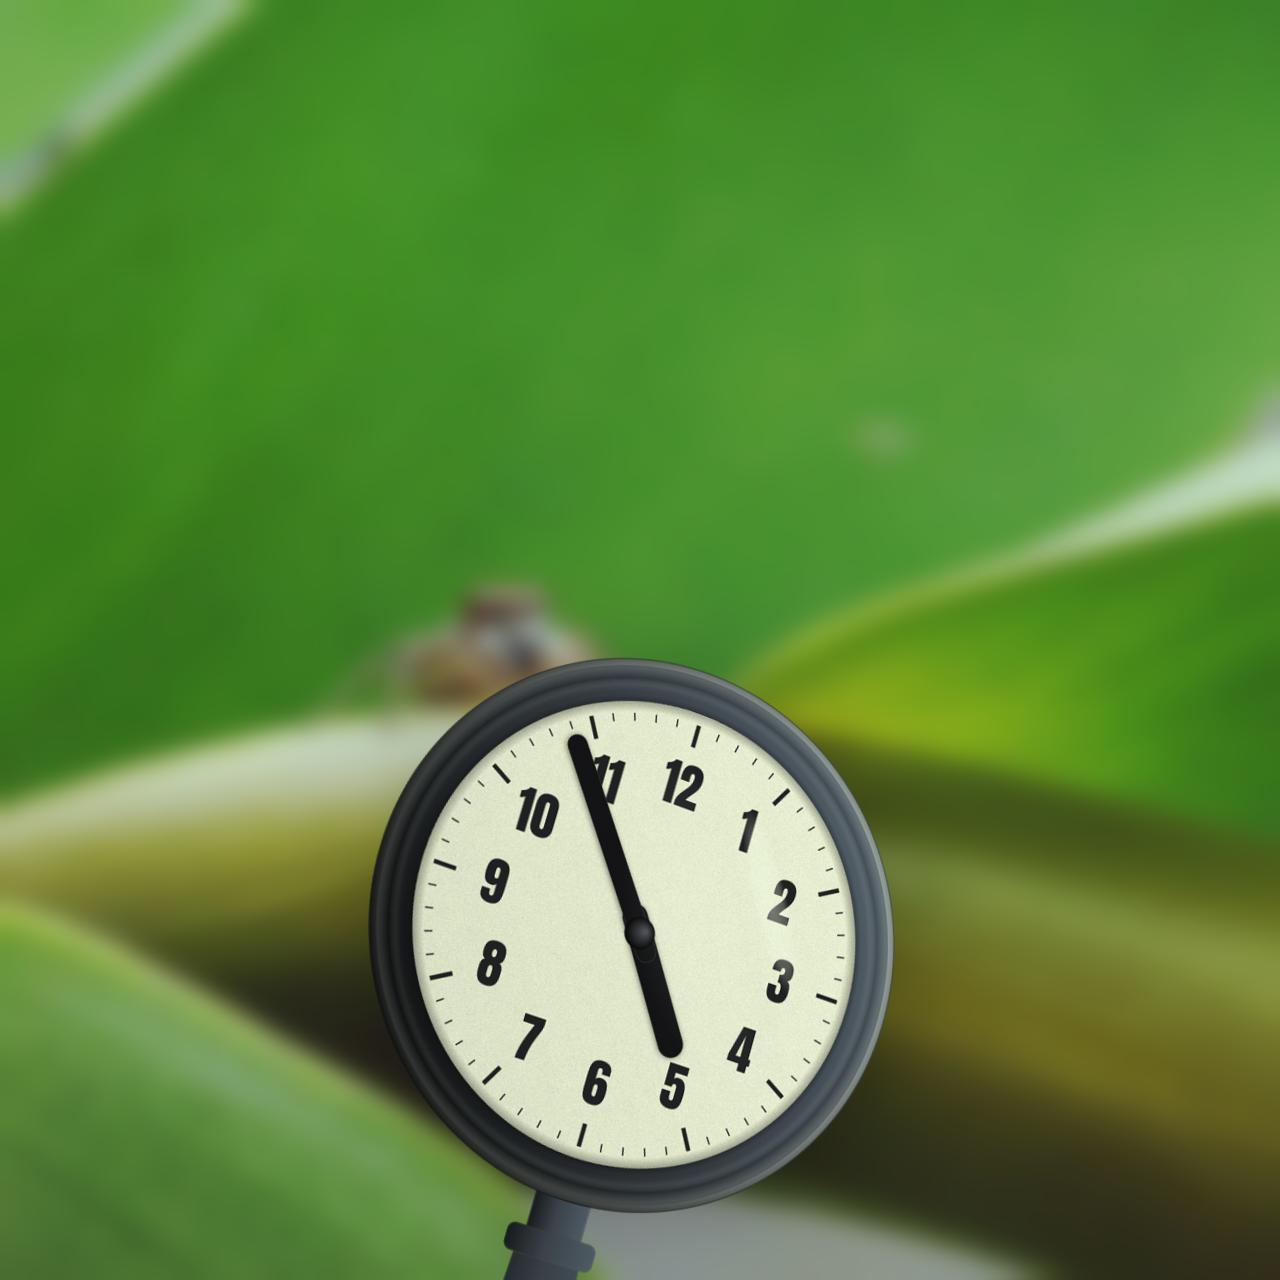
4:54
